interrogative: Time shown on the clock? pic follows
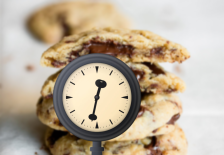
12:32
